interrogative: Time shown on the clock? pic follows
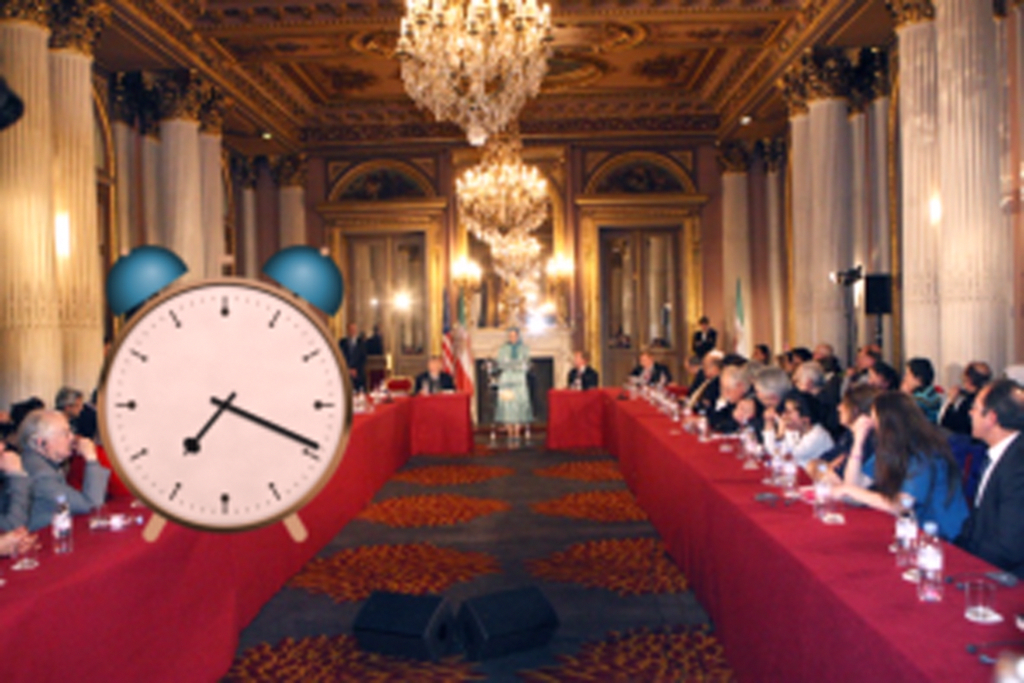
7:19
